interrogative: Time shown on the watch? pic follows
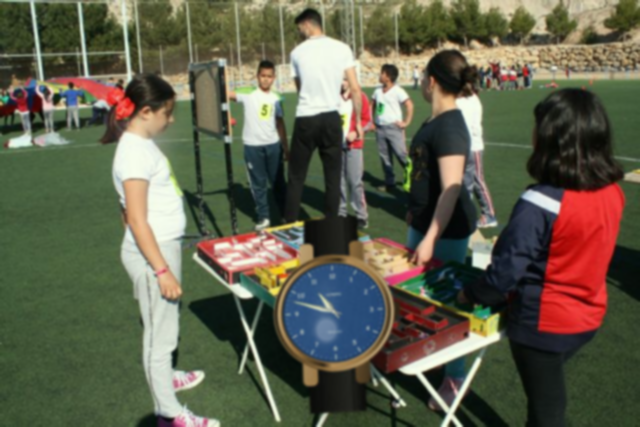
10:48
